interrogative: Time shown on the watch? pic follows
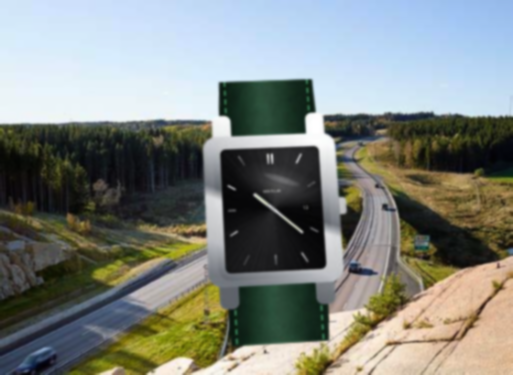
10:22
